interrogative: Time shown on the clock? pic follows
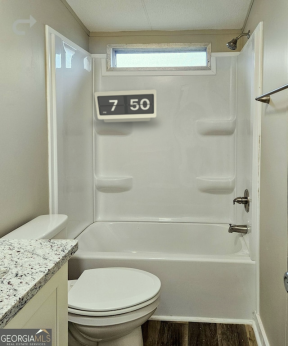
7:50
